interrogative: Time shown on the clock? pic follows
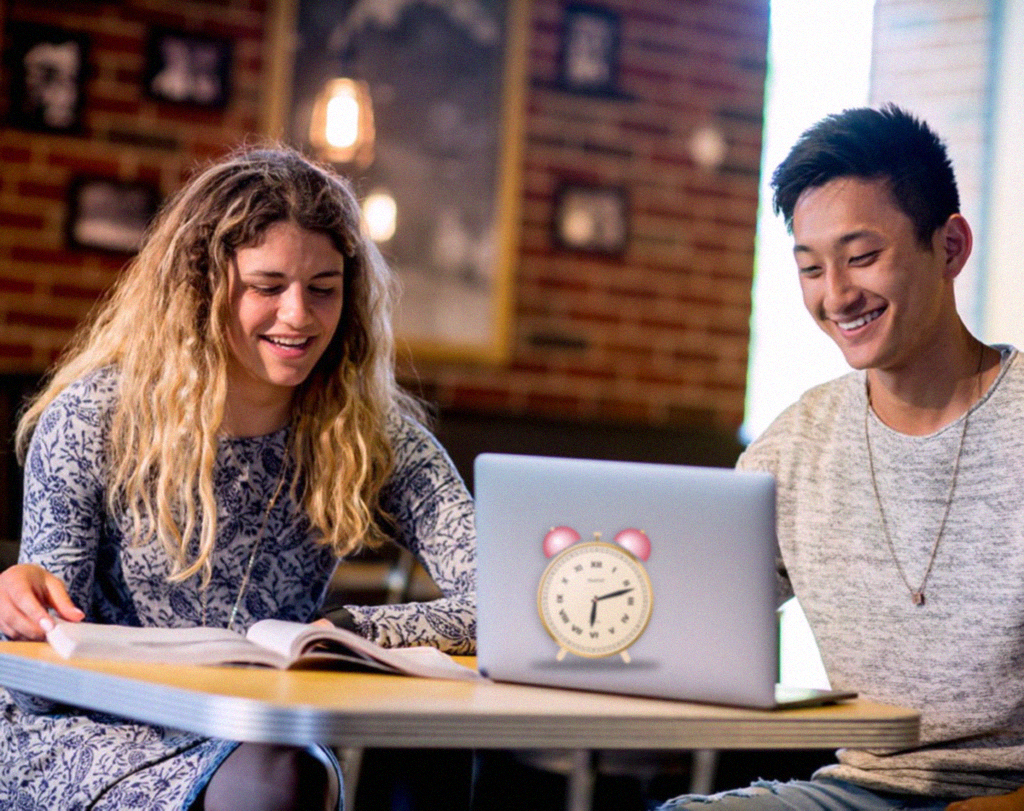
6:12
